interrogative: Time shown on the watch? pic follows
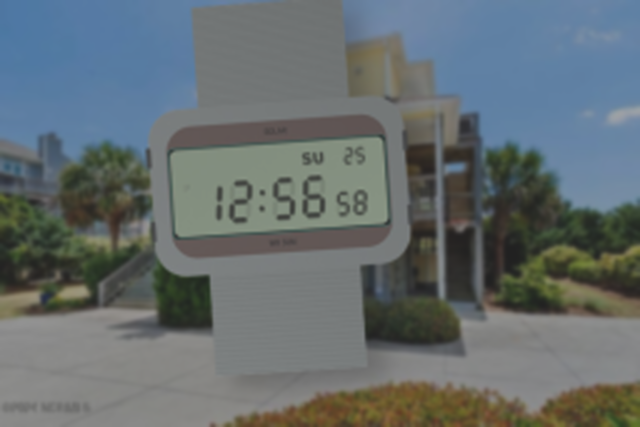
12:56:58
